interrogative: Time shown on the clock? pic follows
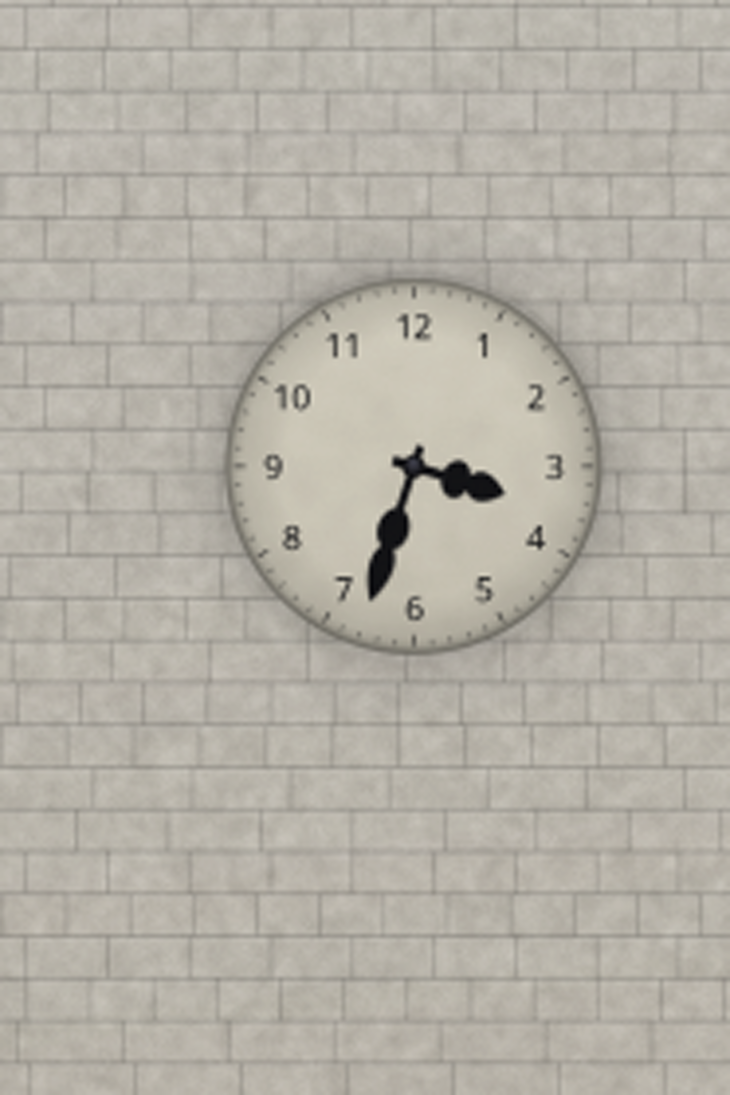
3:33
